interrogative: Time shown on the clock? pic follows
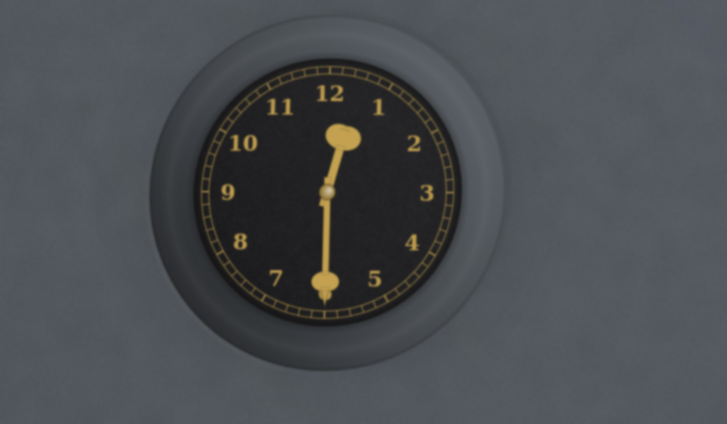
12:30
